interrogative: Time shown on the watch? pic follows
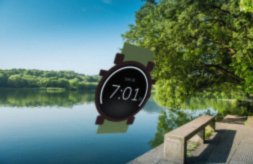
7:01
